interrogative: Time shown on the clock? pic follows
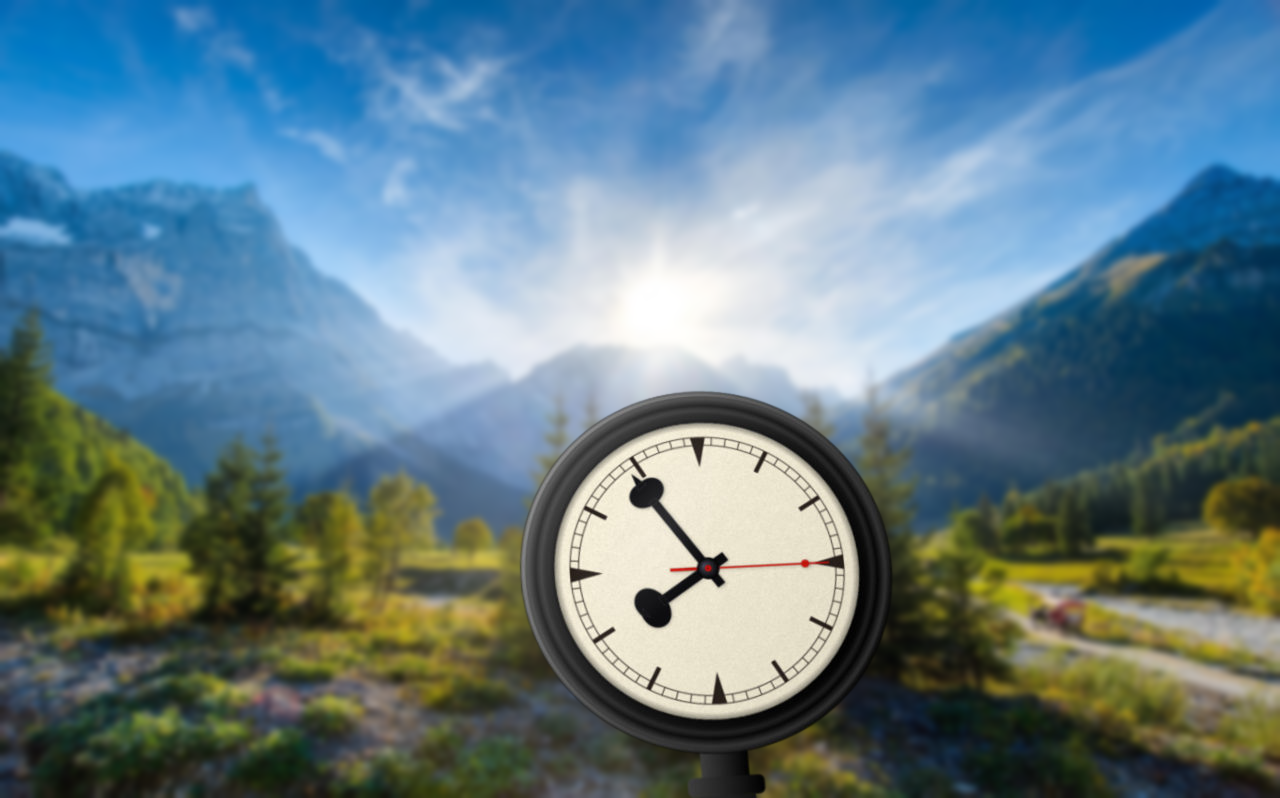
7:54:15
